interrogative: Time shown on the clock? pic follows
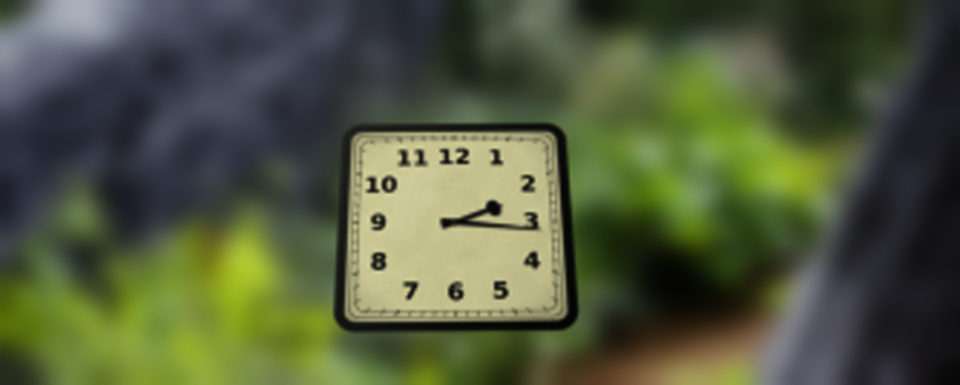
2:16
